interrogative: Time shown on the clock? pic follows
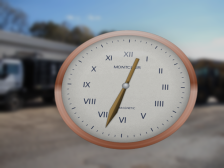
12:33
